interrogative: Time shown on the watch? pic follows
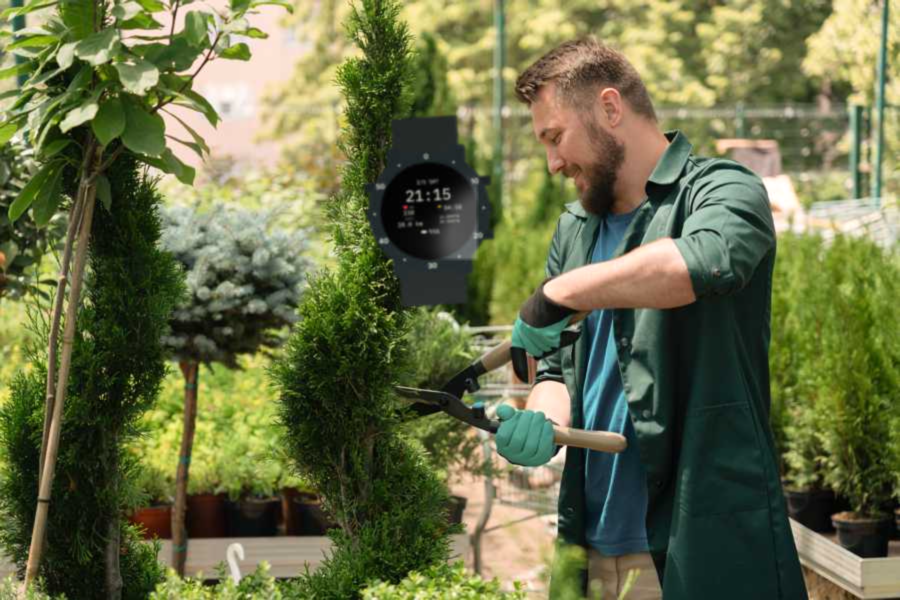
21:15
